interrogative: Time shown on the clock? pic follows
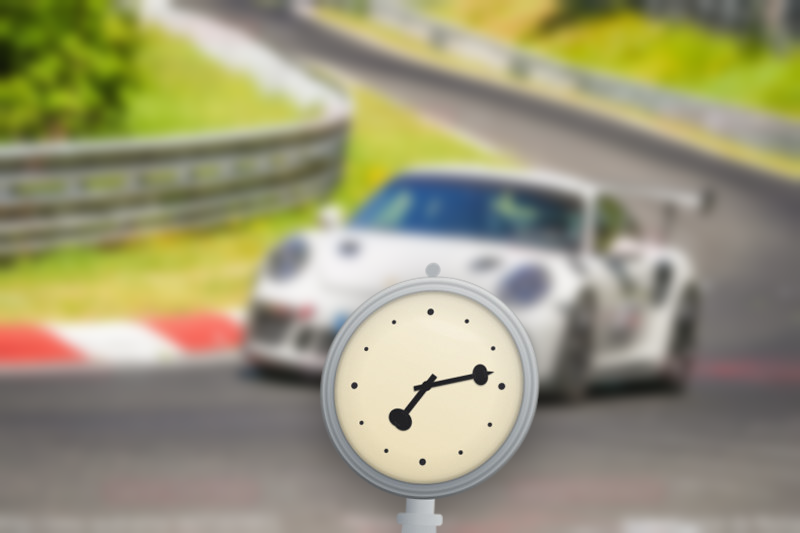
7:13
